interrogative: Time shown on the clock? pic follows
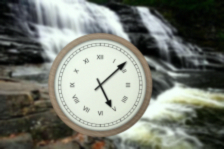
5:08
